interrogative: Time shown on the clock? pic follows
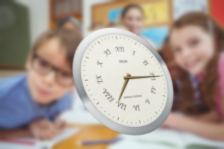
7:15
